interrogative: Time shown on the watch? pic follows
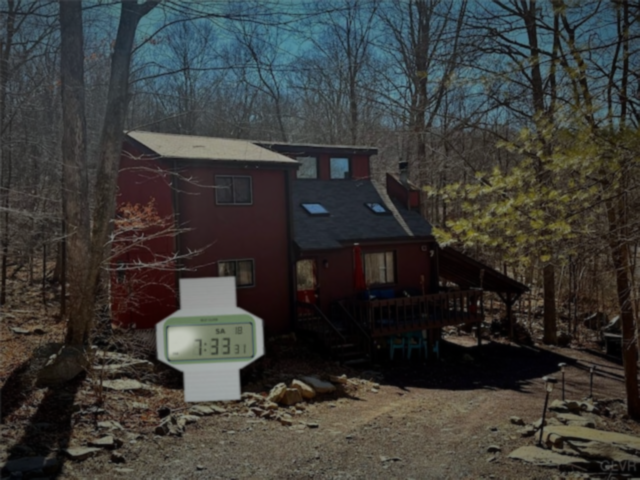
7:33
